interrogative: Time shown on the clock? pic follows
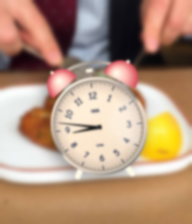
8:47
